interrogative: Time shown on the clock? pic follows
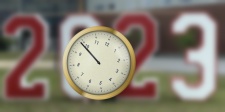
9:49
